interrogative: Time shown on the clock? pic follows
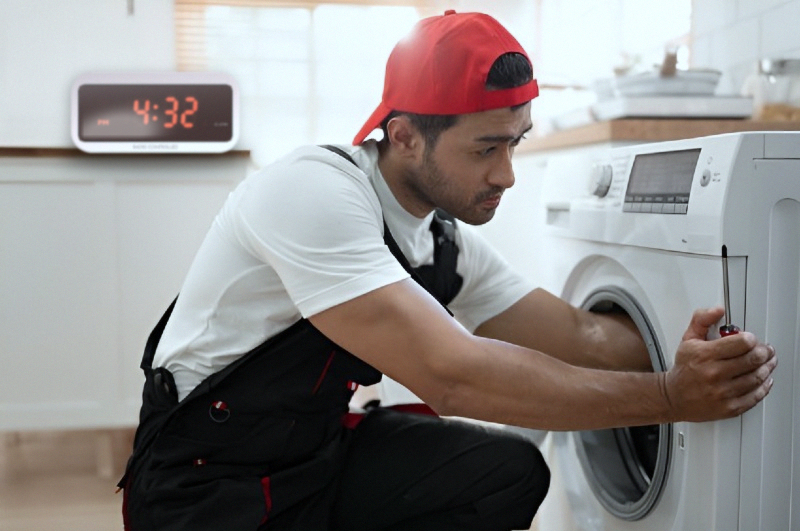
4:32
